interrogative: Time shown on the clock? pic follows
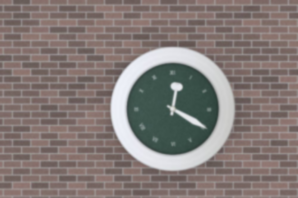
12:20
